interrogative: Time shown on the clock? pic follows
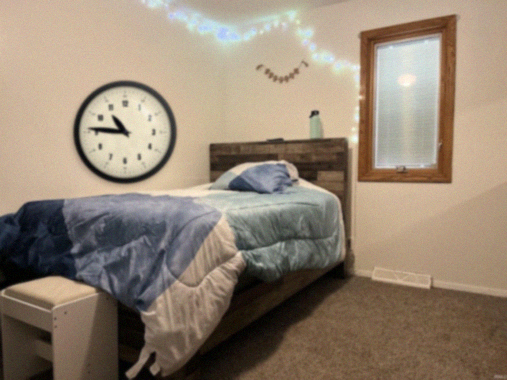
10:46
